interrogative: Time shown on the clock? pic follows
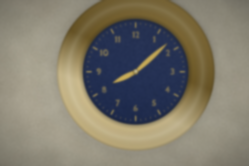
8:08
